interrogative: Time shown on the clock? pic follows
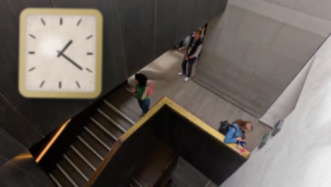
1:21
